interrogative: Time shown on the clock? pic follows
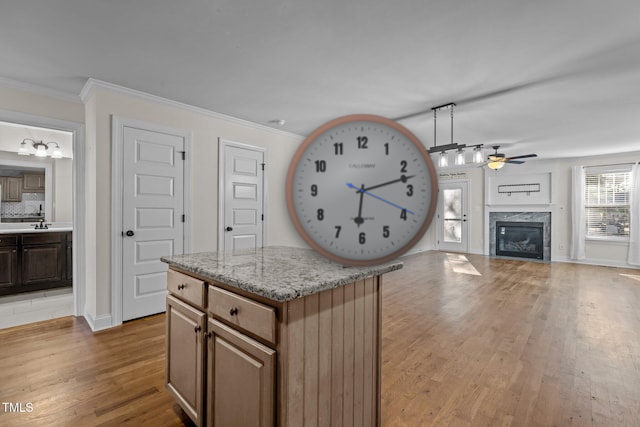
6:12:19
